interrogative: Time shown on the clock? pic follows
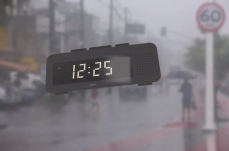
12:25
